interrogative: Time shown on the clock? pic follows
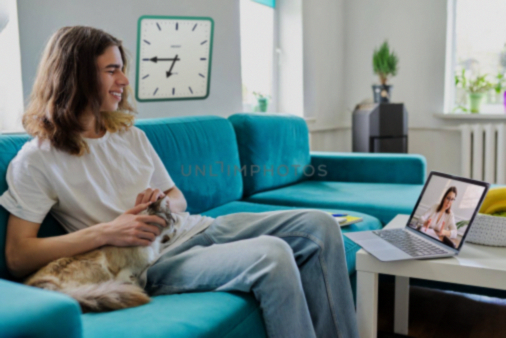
6:45
